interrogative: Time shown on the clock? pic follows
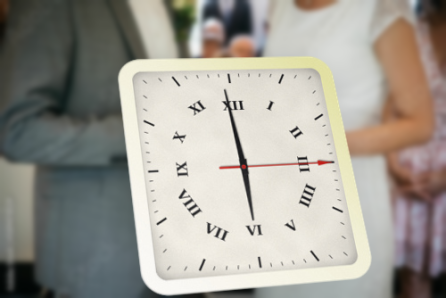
5:59:15
